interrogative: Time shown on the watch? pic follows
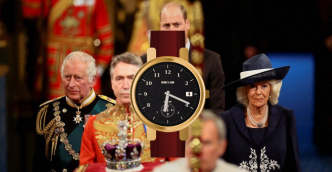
6:19
